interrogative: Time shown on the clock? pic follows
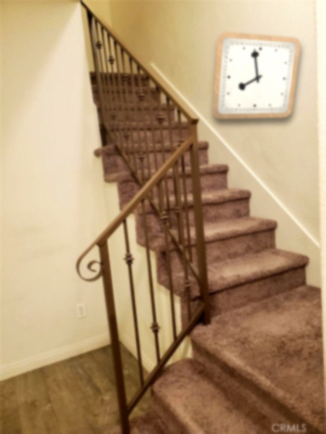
7:58
